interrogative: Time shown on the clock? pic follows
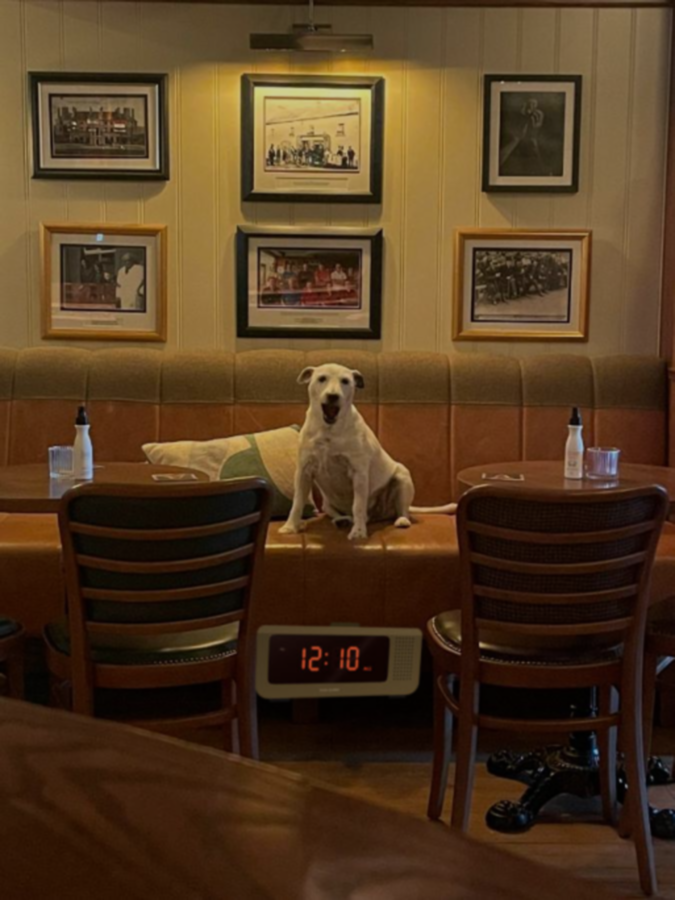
12:10
